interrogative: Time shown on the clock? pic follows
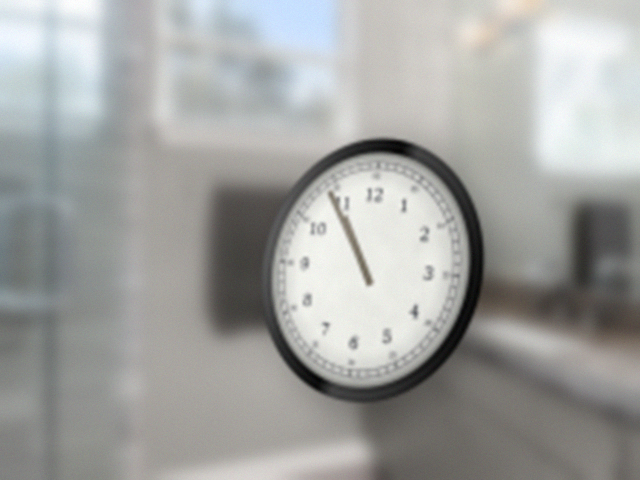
10:54
